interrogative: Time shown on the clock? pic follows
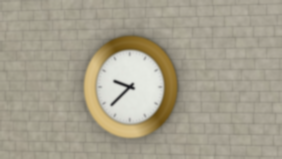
9:38
